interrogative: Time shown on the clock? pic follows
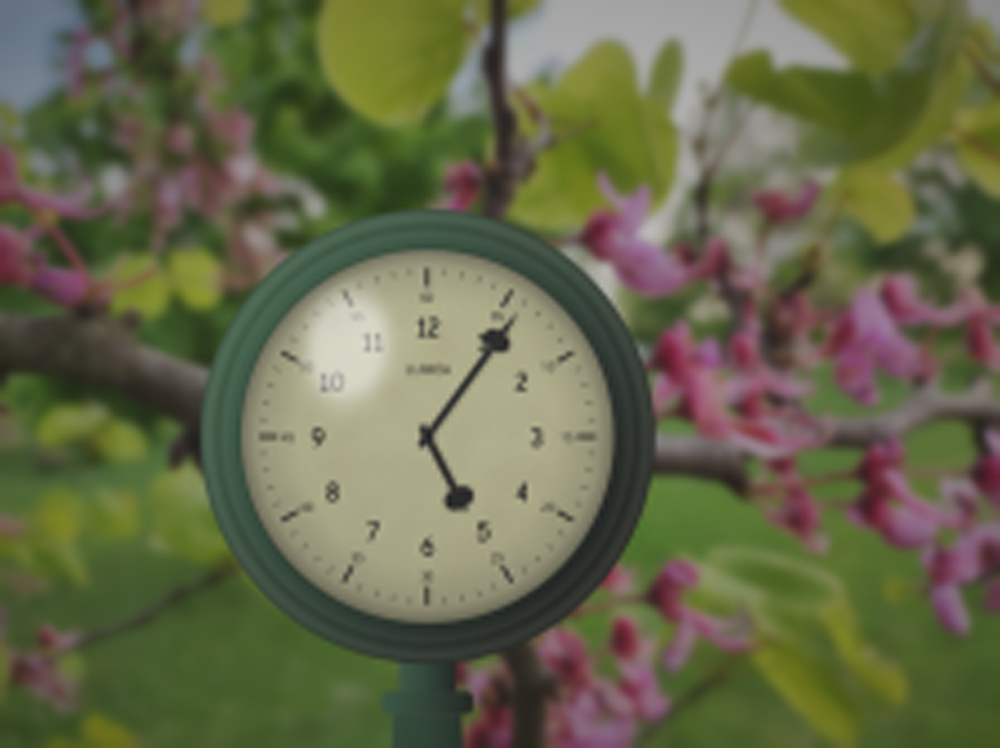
5:06
